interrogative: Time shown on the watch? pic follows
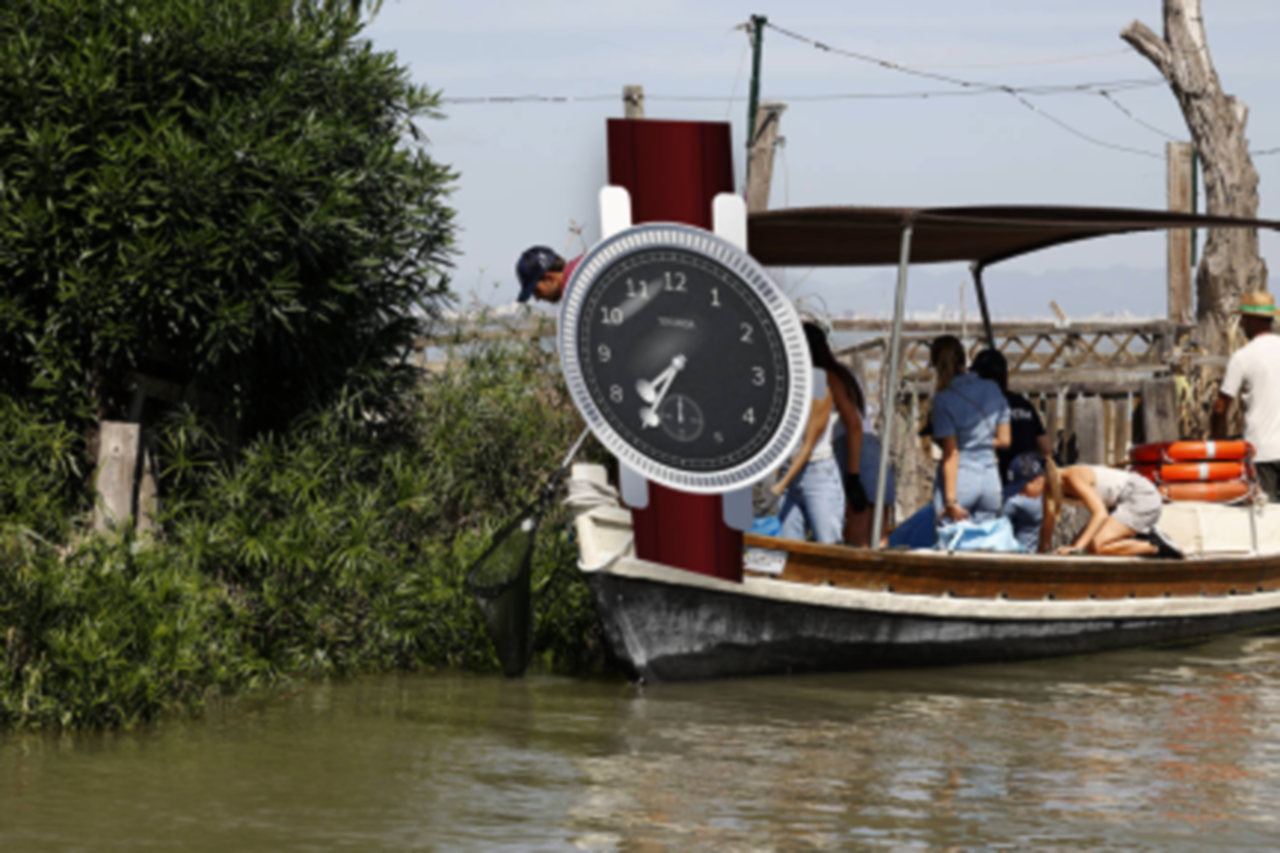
7:35
